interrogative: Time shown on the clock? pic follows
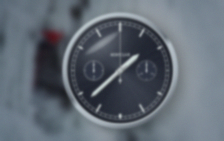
1:38
